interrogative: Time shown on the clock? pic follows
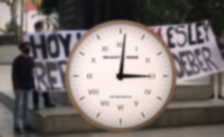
3:01
